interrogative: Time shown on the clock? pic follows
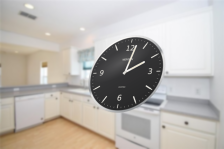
2:02
